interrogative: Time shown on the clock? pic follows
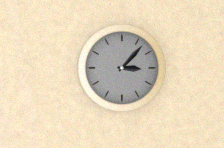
3:07
